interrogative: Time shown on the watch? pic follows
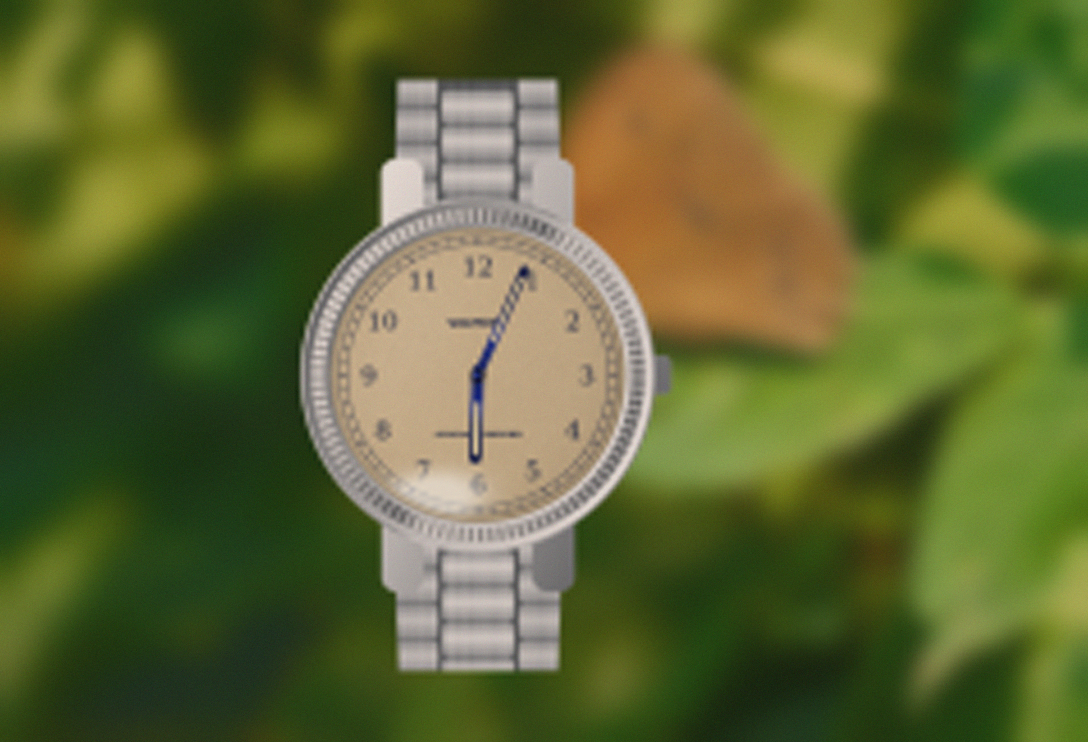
6:04
